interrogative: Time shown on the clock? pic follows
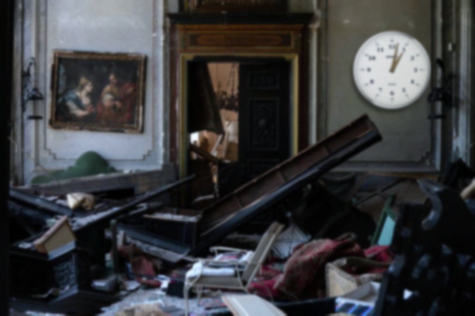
1:02
